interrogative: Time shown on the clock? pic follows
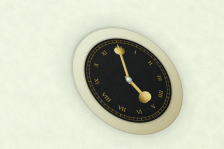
5:00
